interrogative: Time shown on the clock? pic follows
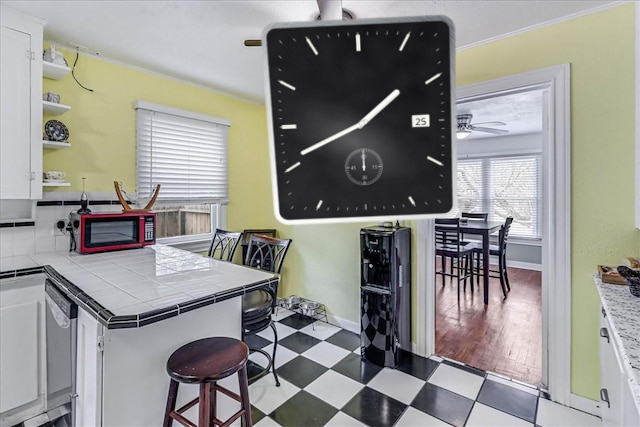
1:41
